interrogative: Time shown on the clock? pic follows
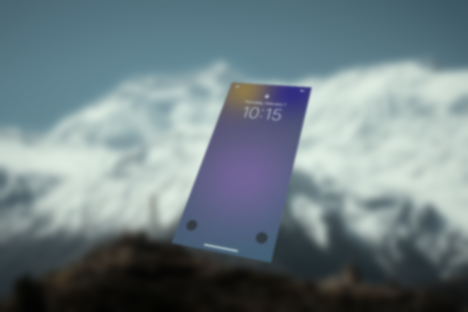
10:15
